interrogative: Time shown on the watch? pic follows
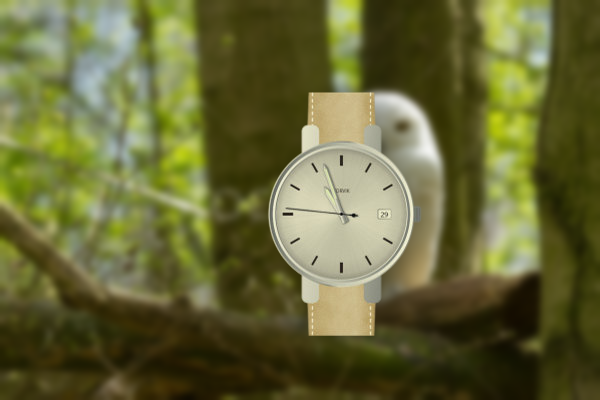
10:56:46
